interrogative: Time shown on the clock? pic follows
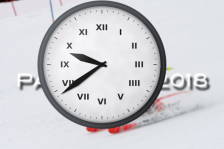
9:39
